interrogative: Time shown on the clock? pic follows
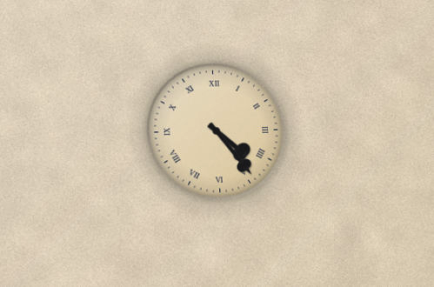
4:24
